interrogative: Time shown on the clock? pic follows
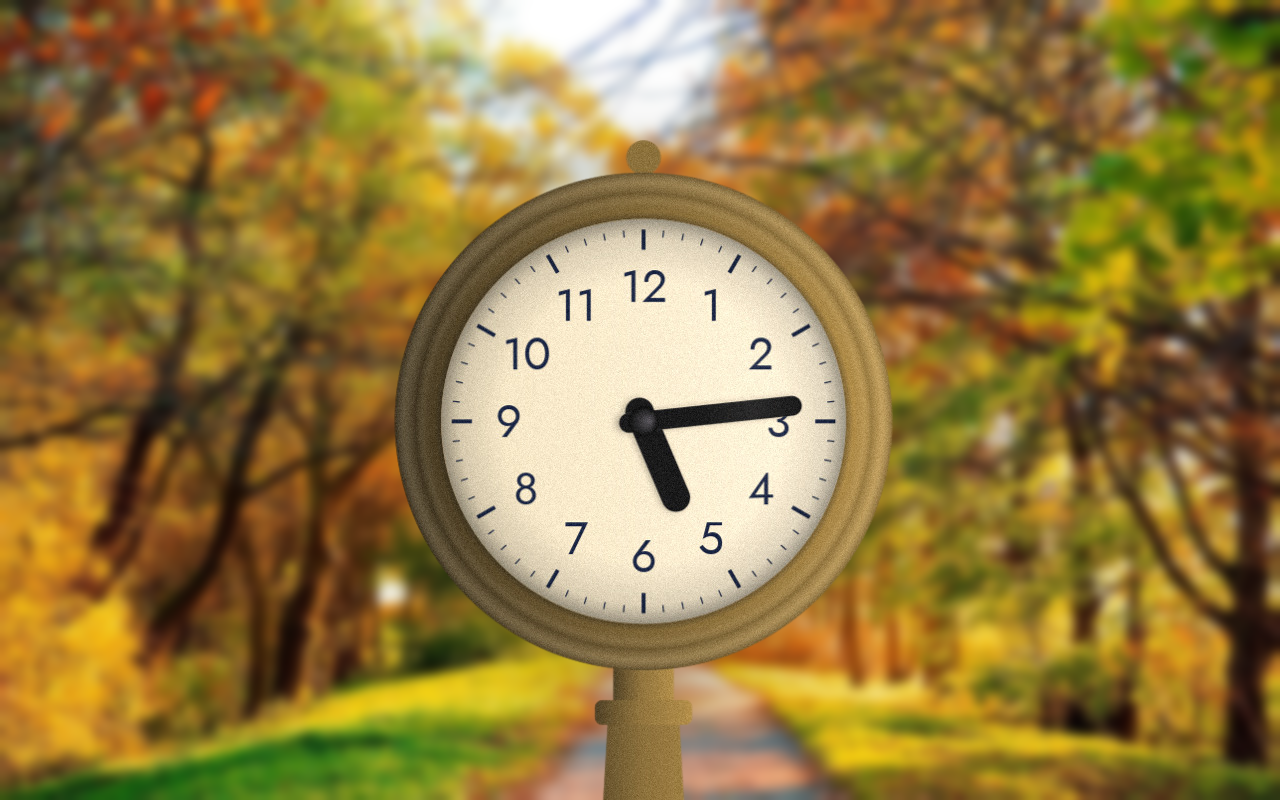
5:14
